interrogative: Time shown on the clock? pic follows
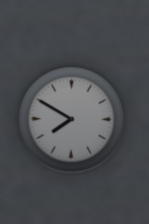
7:50
